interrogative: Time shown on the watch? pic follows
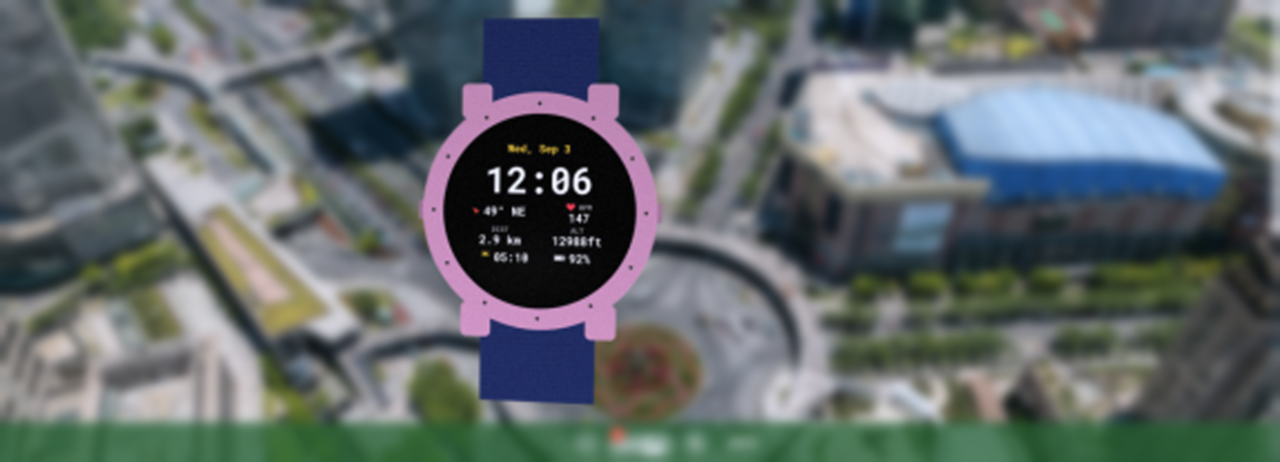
12:06
